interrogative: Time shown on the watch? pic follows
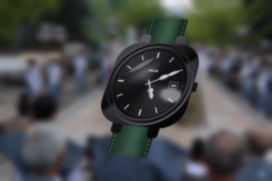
5:10
